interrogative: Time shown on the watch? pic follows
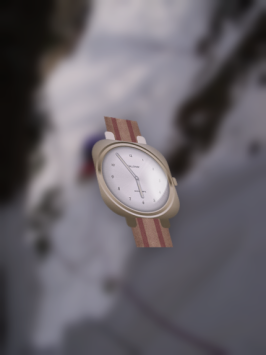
5:55
